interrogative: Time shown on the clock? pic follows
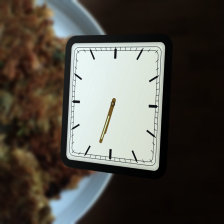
6:33
